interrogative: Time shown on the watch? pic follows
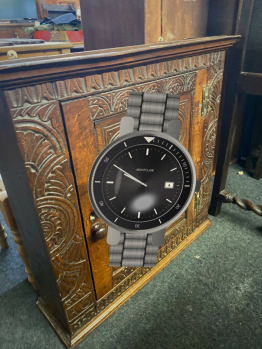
9:50
